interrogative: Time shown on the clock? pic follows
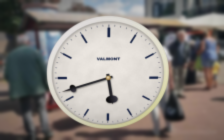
5:42
